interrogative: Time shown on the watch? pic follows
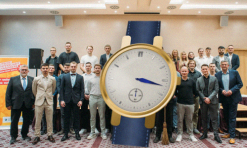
3:17
